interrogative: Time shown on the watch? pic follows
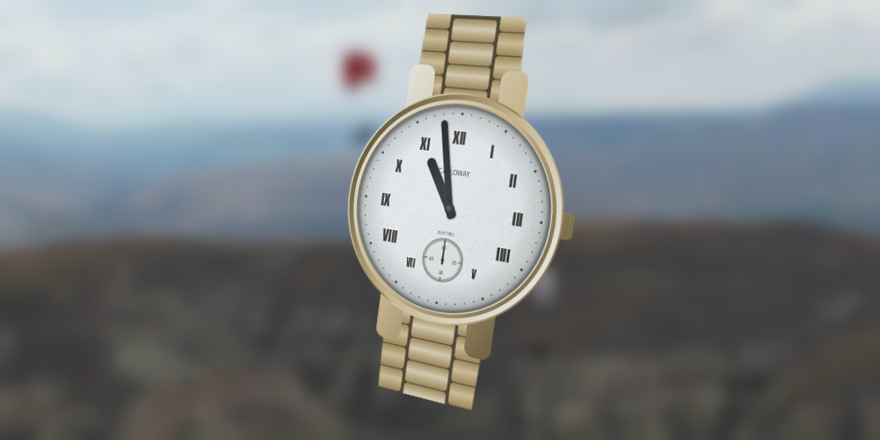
10:58
